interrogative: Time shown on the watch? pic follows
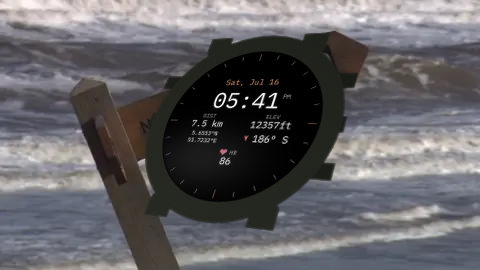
5:41
